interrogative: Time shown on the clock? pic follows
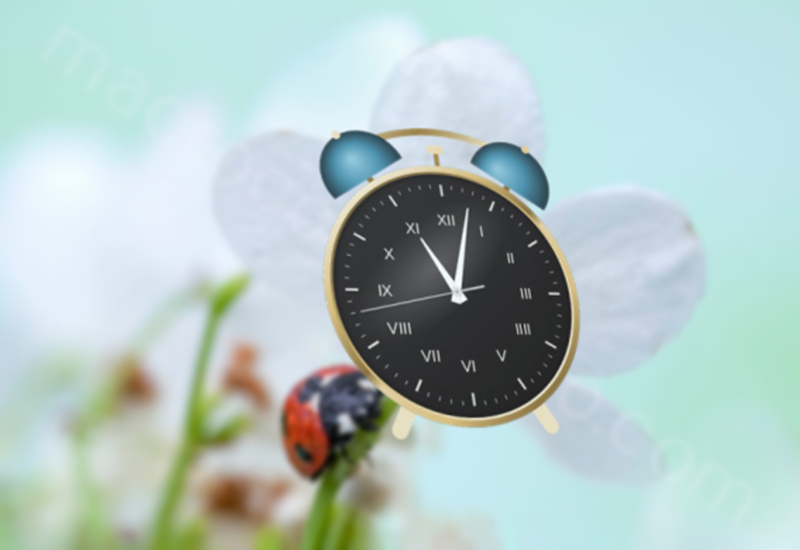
11:02:43
